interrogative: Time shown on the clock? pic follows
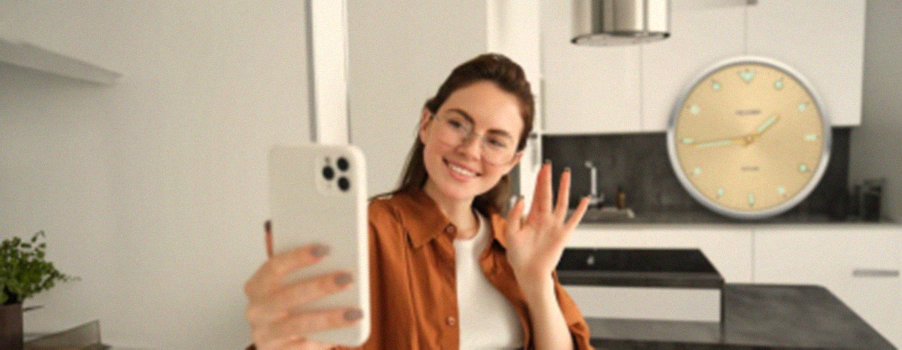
1:44
